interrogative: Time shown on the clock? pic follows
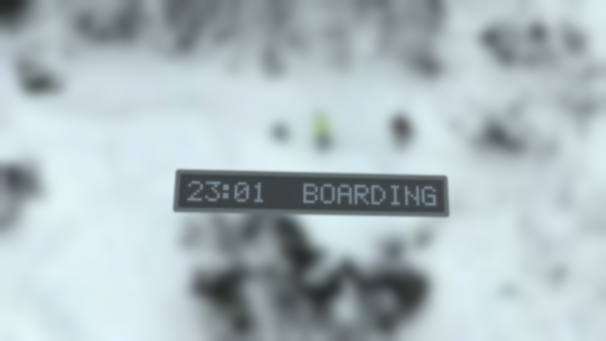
23:01
